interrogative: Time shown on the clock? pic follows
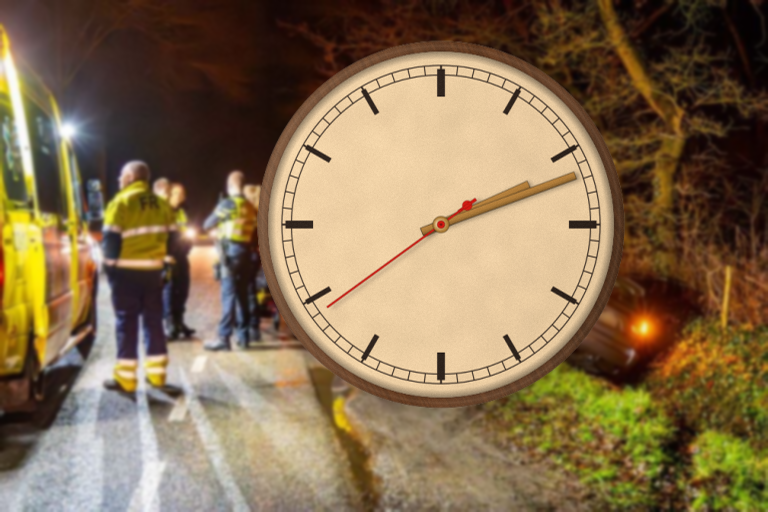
2:11:39
